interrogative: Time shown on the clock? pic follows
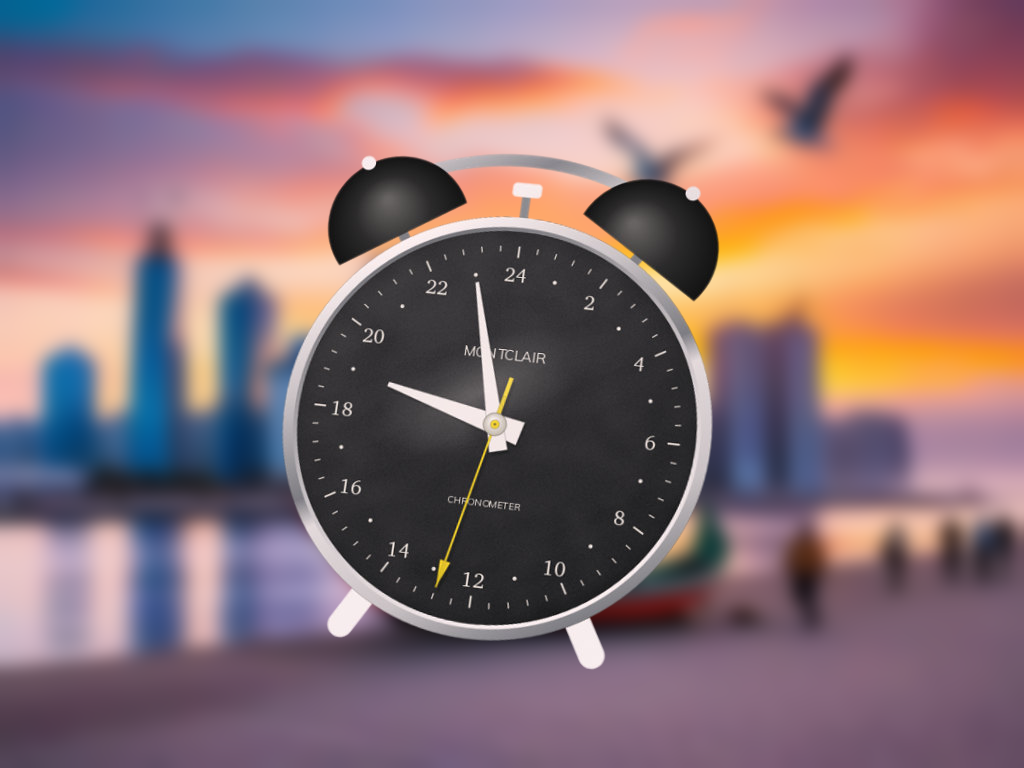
18:57:32
